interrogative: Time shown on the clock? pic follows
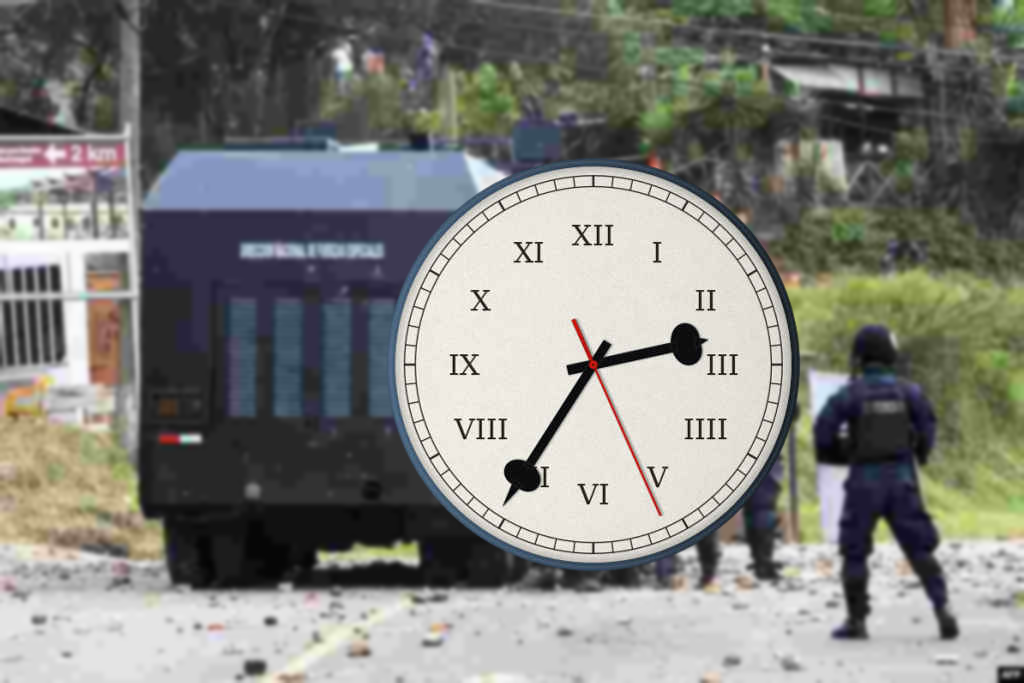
2:35:26
